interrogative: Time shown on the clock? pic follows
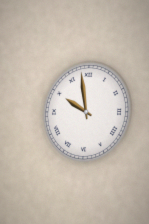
9:58
